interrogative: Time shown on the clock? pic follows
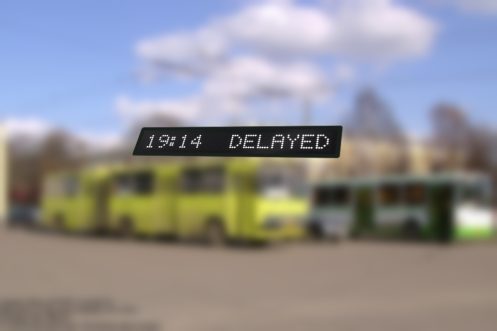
19:14
